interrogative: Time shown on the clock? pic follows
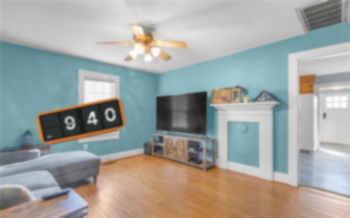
9:40
